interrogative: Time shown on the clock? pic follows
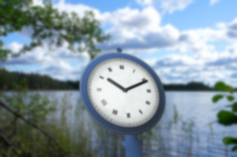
10:11
